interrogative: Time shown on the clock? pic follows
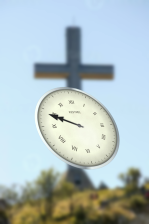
9:49
